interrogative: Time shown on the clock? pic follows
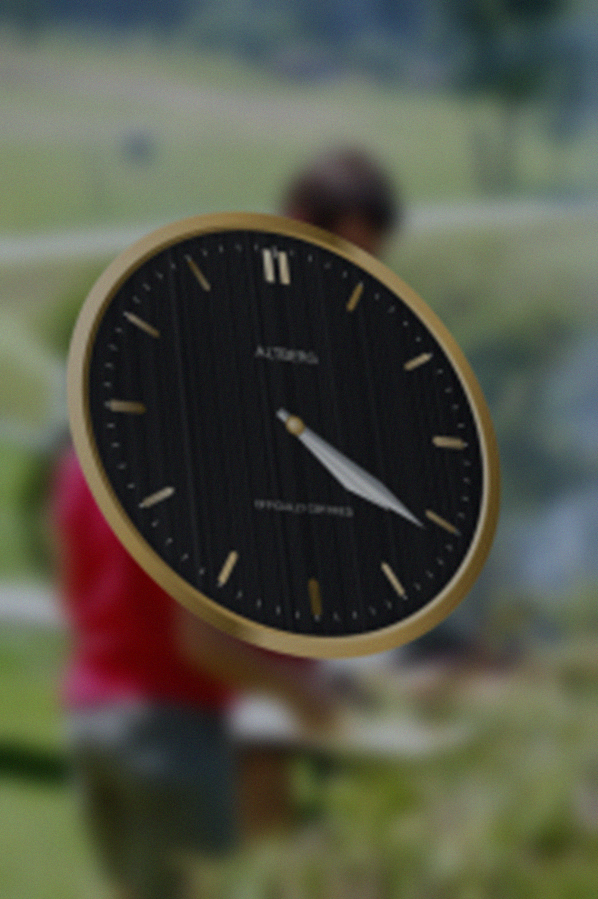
4:21
